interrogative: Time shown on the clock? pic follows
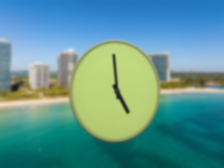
4:59
